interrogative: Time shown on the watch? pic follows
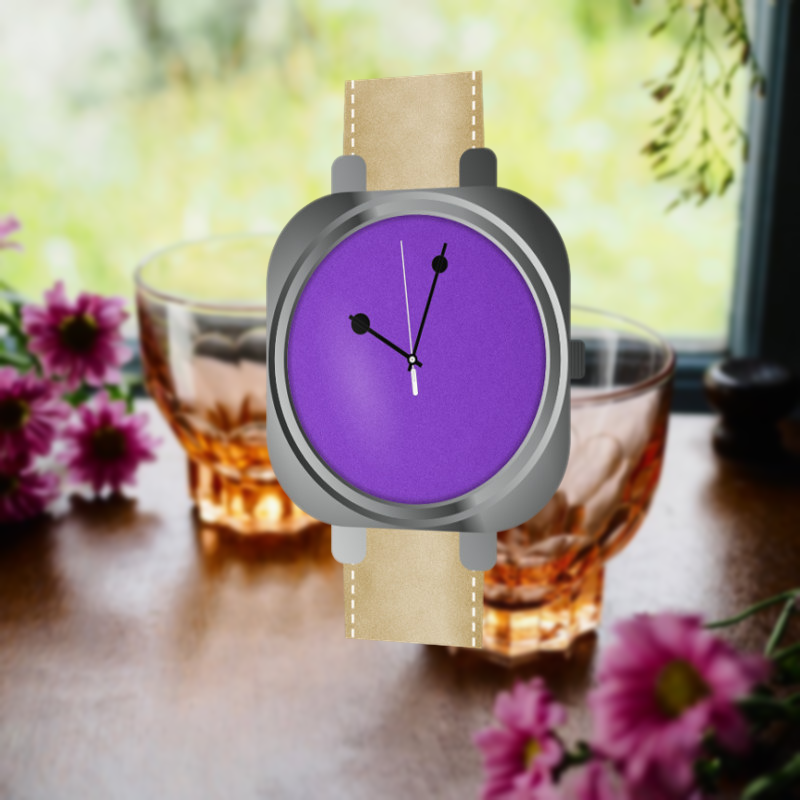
10:02:59
